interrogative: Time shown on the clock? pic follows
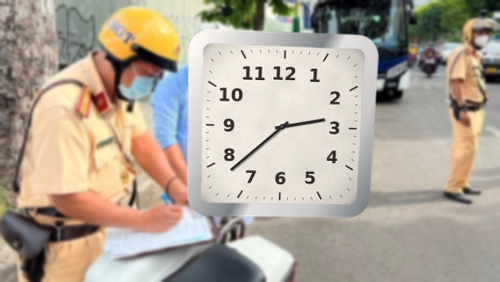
2:38
